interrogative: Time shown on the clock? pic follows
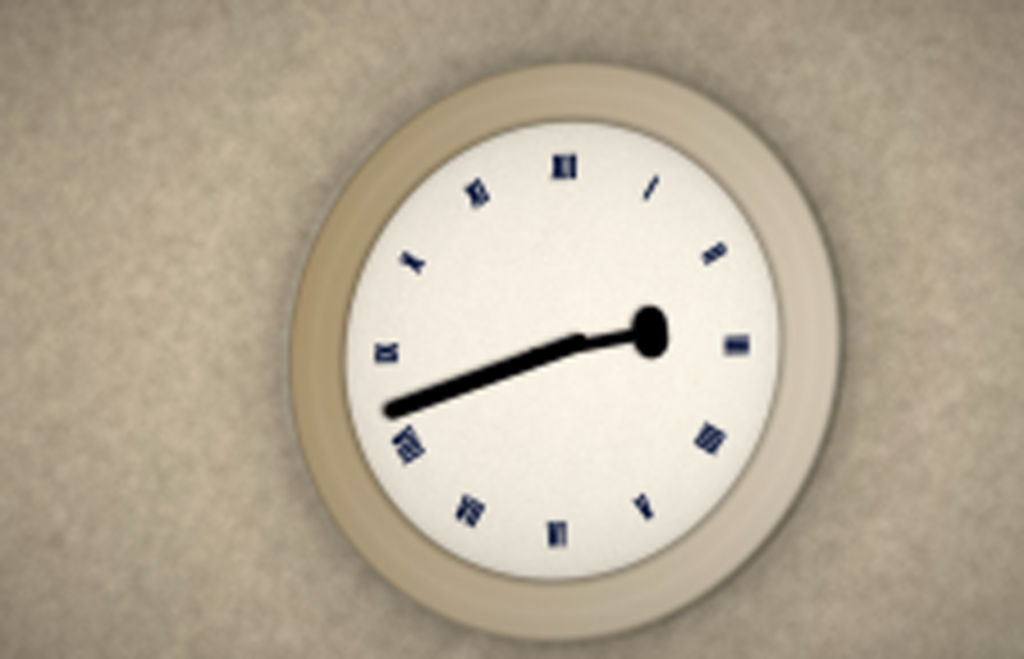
2:42
